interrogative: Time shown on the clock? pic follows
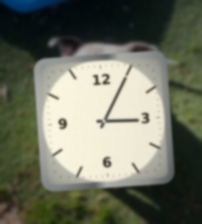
3:05
